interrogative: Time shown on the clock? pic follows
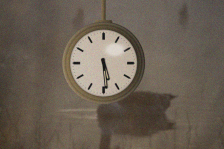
5:29
